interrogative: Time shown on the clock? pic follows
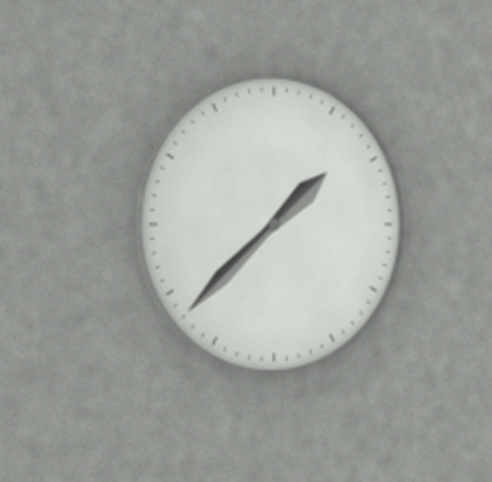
1:38
